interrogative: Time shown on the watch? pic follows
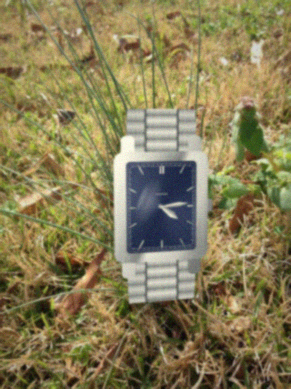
4:14
